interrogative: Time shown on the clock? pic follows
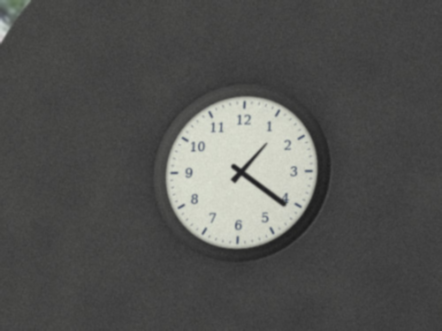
1:21
